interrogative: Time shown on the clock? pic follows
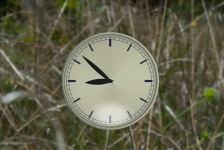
8:52
